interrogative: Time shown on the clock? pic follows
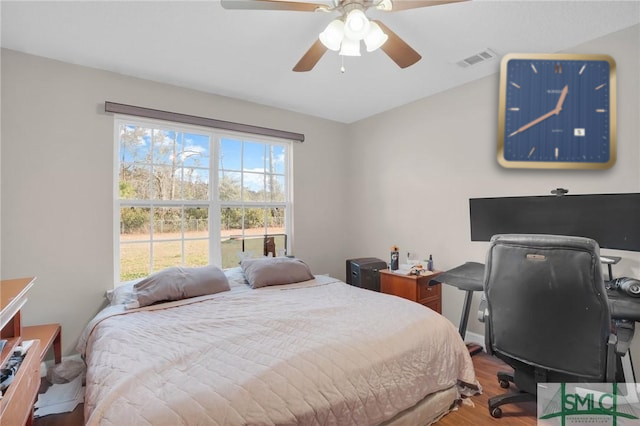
12:40
